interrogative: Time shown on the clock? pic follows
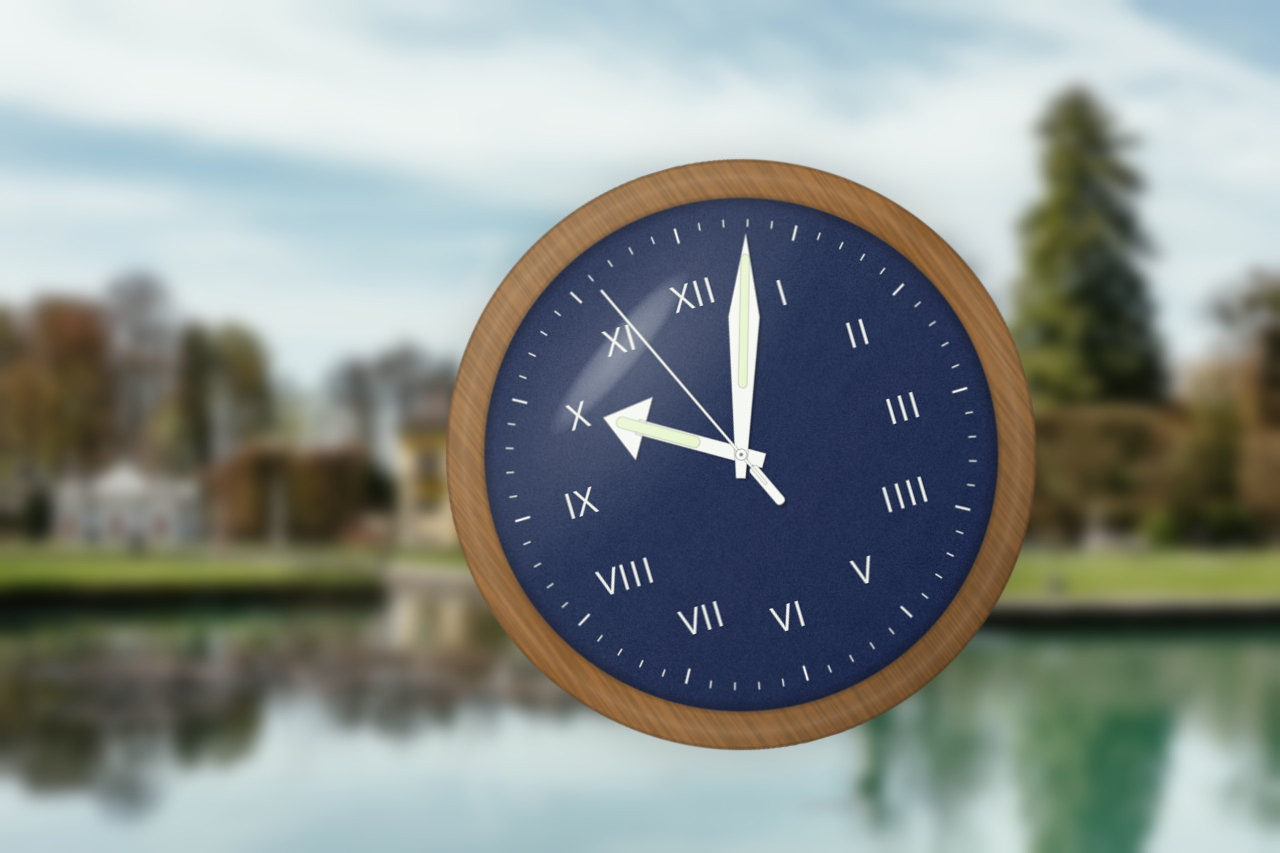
10:02:56
